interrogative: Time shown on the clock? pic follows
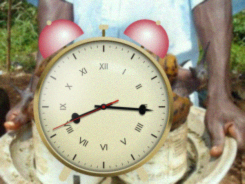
8:15:41
